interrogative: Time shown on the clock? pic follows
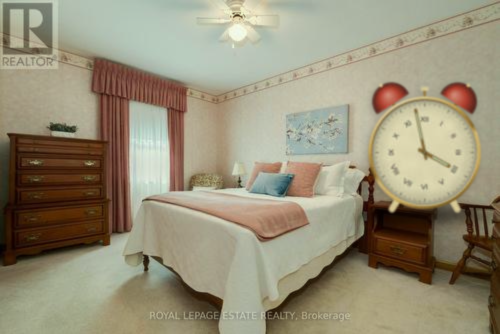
3:58
